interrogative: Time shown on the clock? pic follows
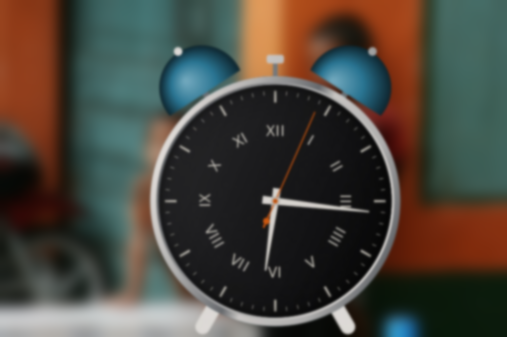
6:16:04
